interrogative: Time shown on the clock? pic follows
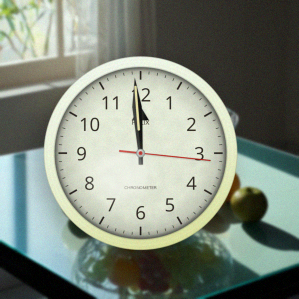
11:59:16
